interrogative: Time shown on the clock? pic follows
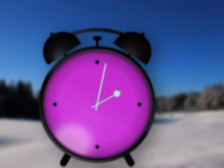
2:02
